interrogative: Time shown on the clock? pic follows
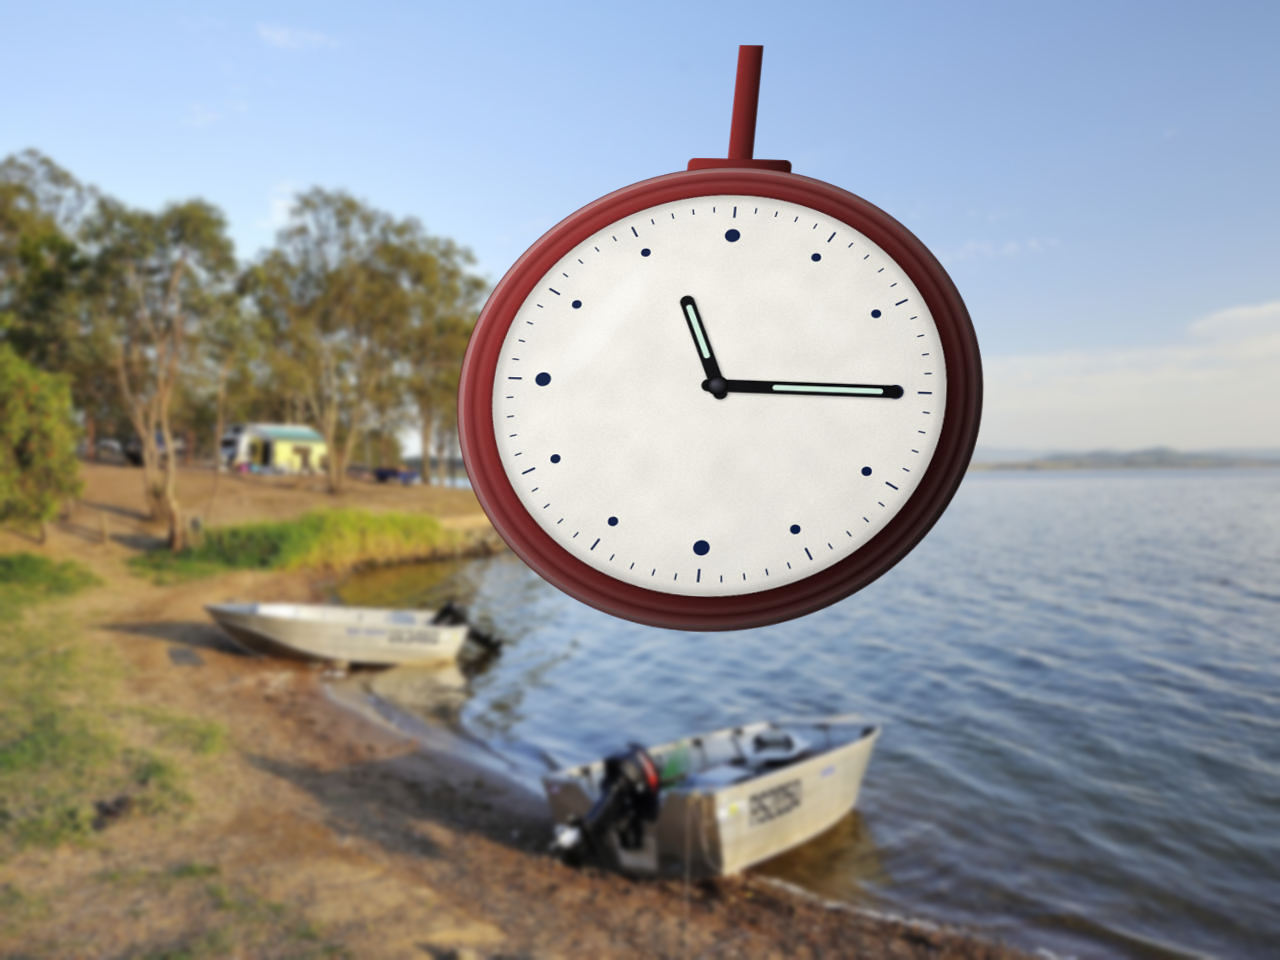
11:15
